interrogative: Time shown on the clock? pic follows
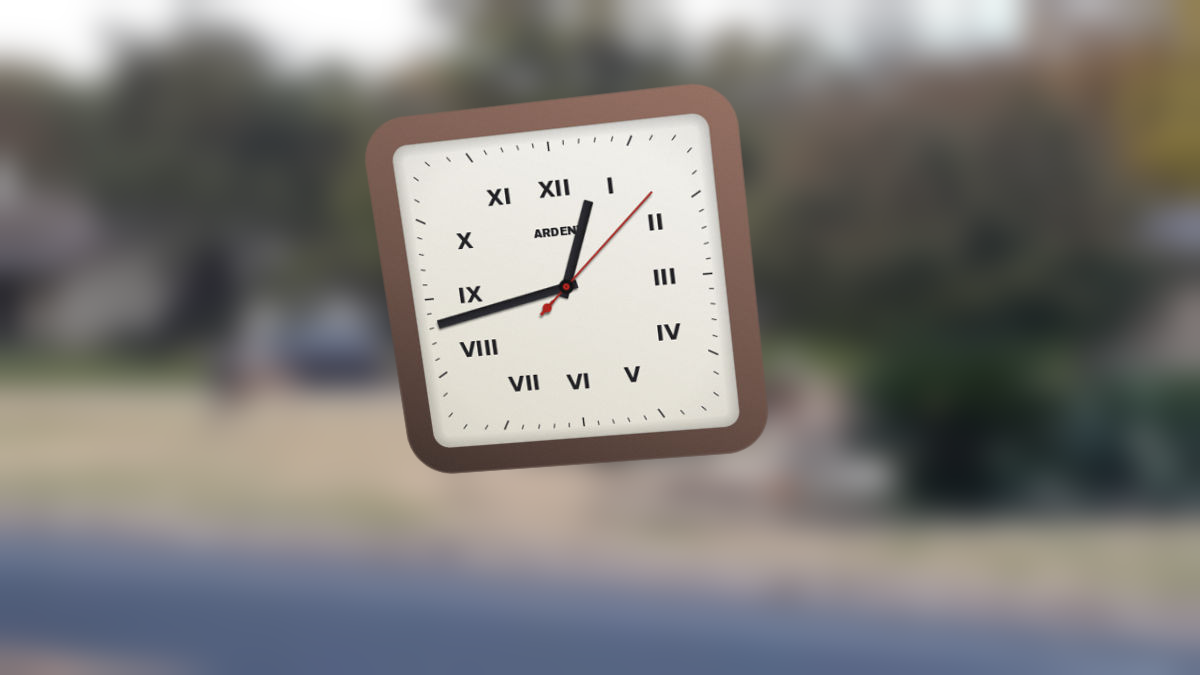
12:43:08
